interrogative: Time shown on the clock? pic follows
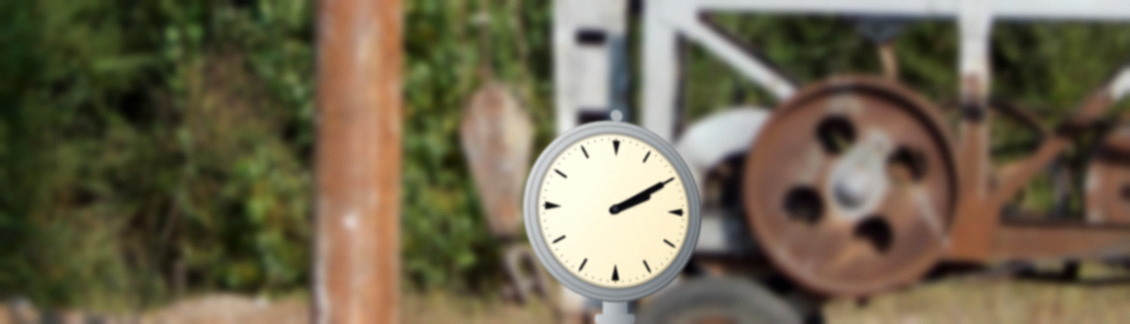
2:10
